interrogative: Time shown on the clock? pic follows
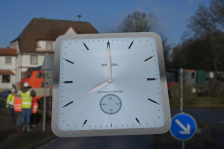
8:00
